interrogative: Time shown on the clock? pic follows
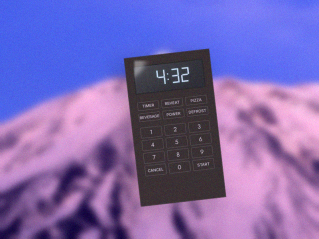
4:32
